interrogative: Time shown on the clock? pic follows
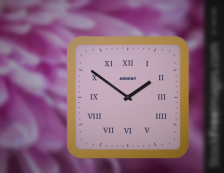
1:51
